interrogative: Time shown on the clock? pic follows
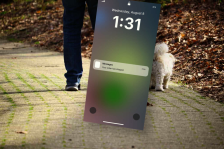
1:31
